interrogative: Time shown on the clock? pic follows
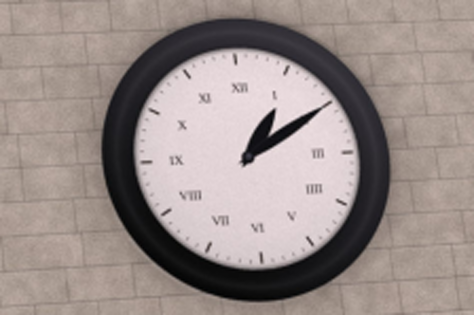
1:10
